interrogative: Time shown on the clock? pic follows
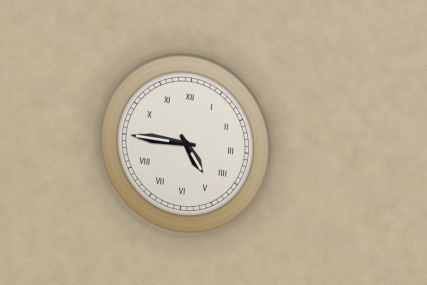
4:45
